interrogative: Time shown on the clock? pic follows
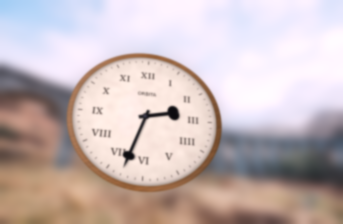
2:33
